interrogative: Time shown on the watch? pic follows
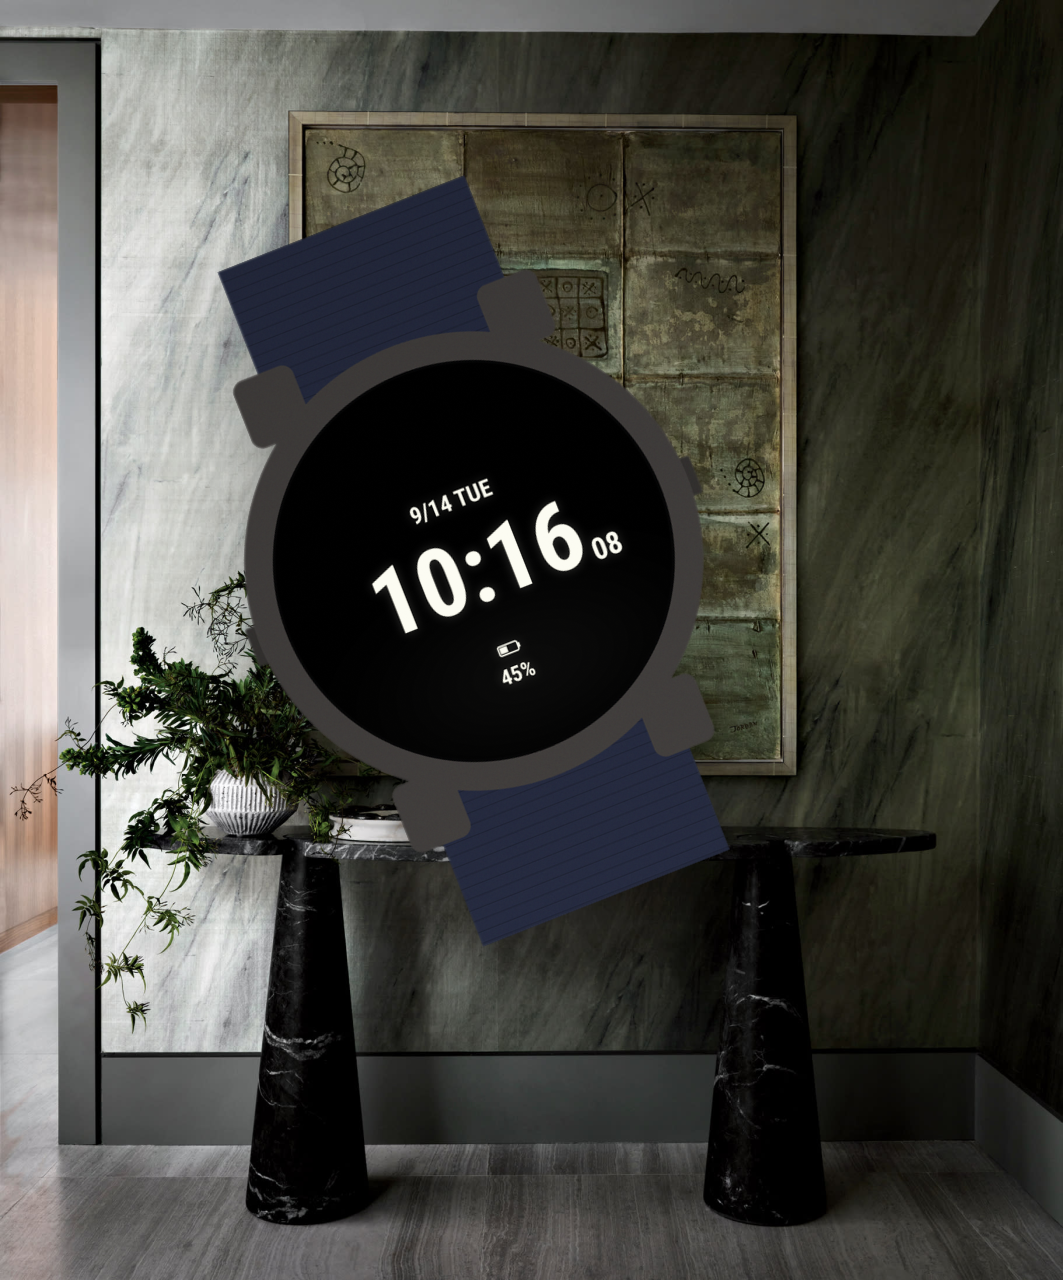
10:16:08
